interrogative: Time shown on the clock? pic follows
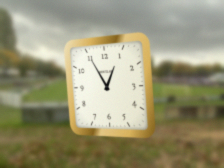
12:55
